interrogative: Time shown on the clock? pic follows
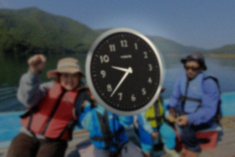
9:38
